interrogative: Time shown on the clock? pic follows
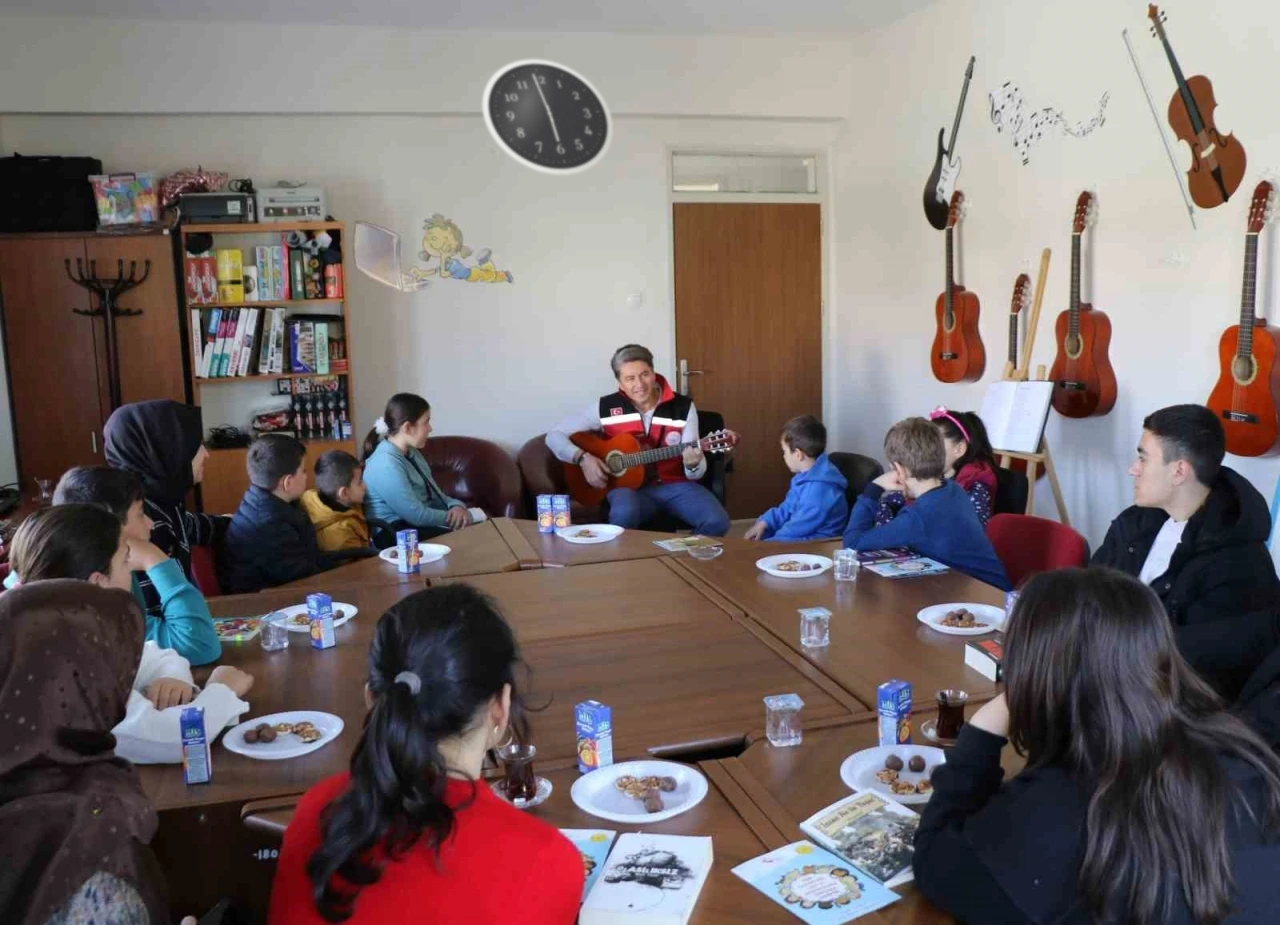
5:59
